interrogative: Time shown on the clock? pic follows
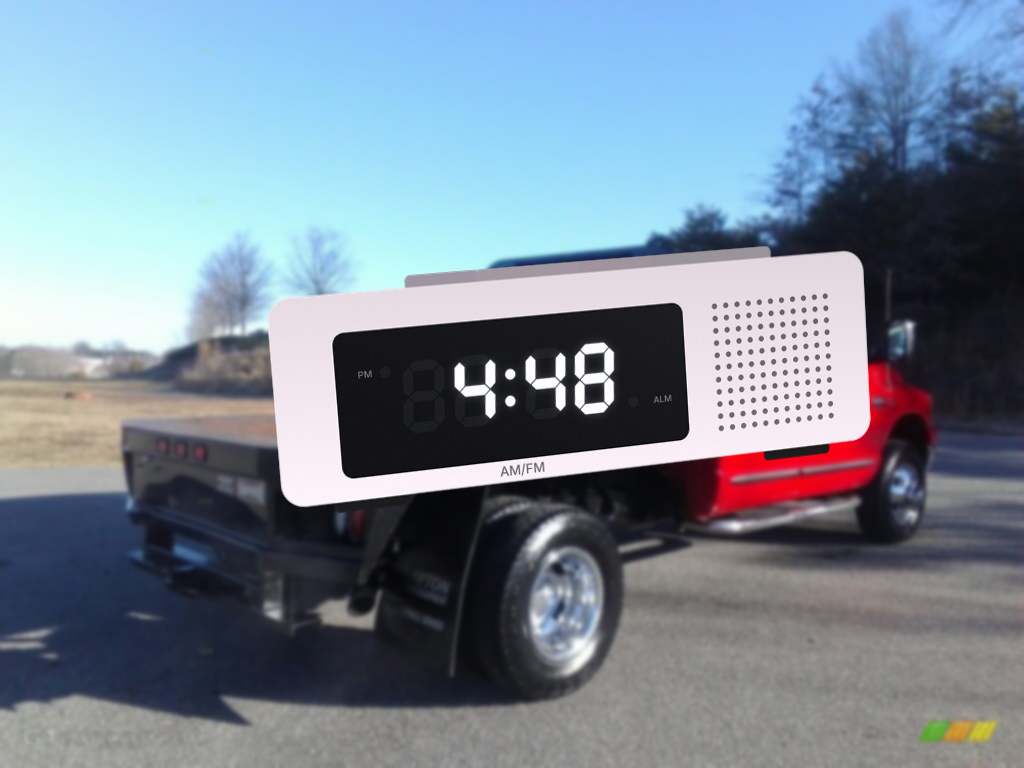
4:48
